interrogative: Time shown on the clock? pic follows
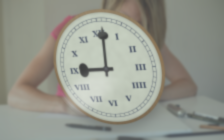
9:01
